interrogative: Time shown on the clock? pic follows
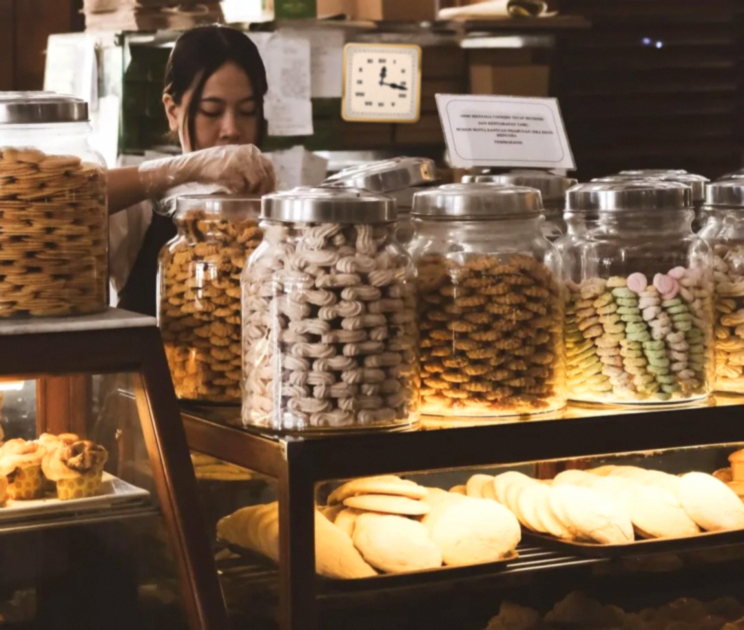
12:17
